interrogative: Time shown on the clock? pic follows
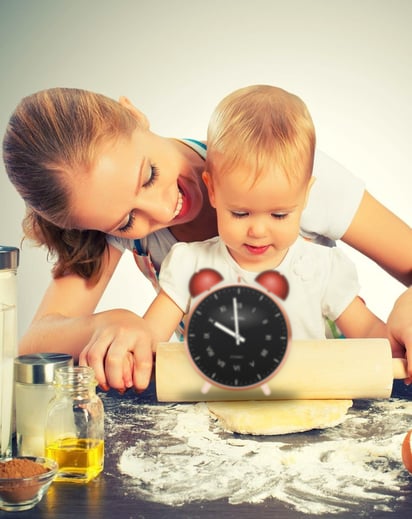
9:59
